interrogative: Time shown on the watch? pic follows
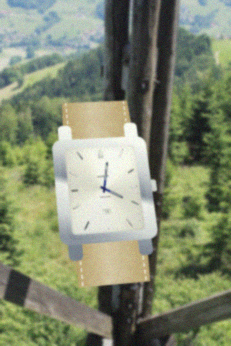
4:02
